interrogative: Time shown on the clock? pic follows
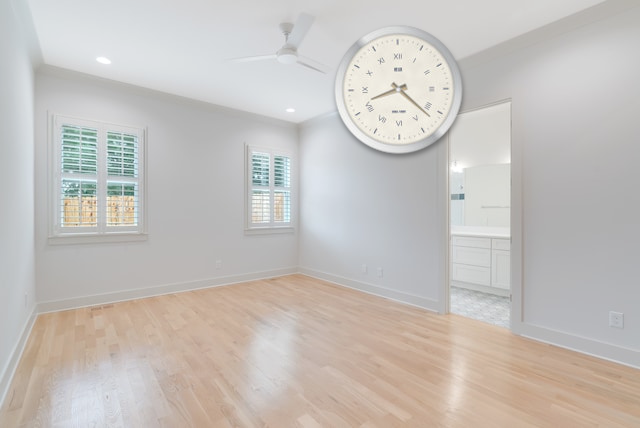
8:22
